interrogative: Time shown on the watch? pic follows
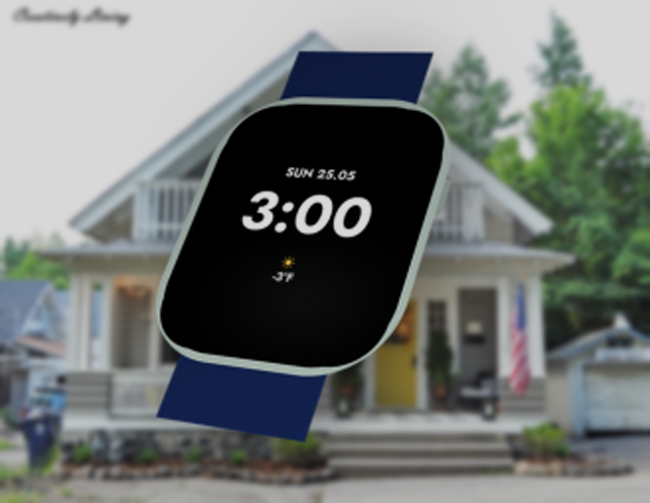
3:00
